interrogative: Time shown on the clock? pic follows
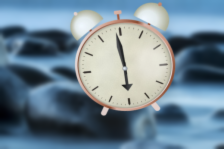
5:59
